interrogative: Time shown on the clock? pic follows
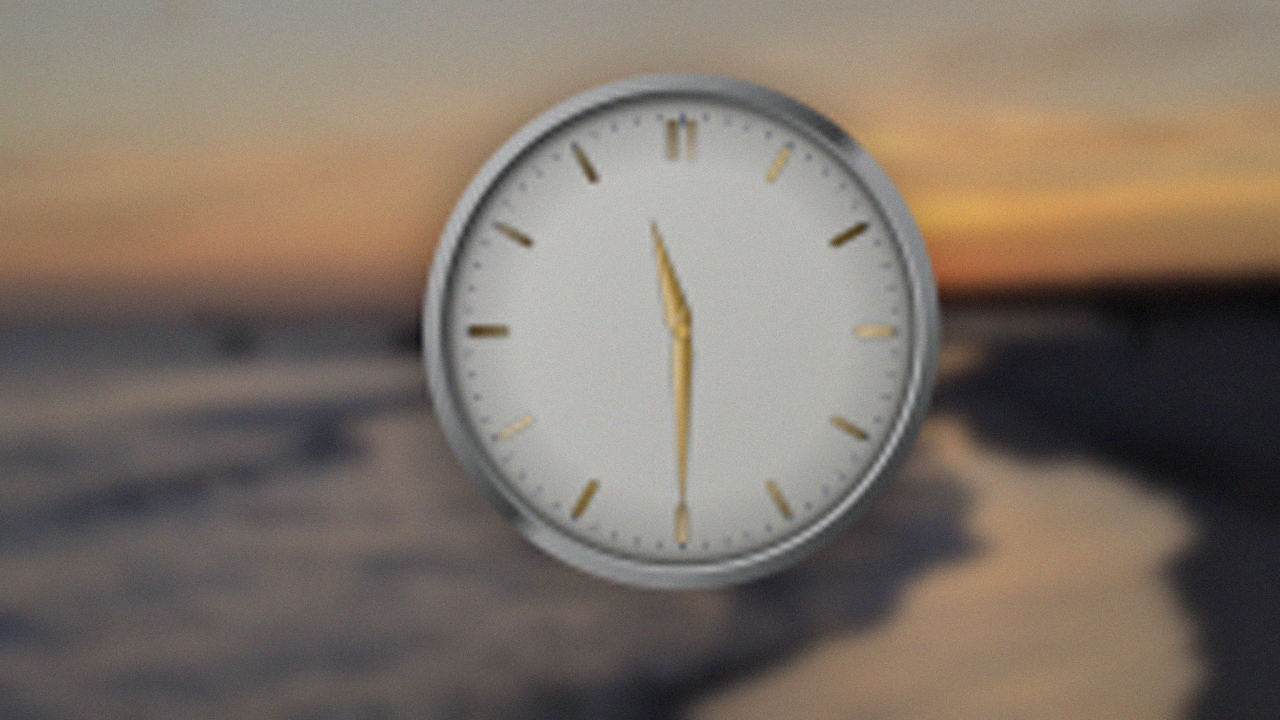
11:30
